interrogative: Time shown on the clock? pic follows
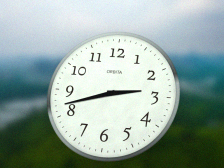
2:42
